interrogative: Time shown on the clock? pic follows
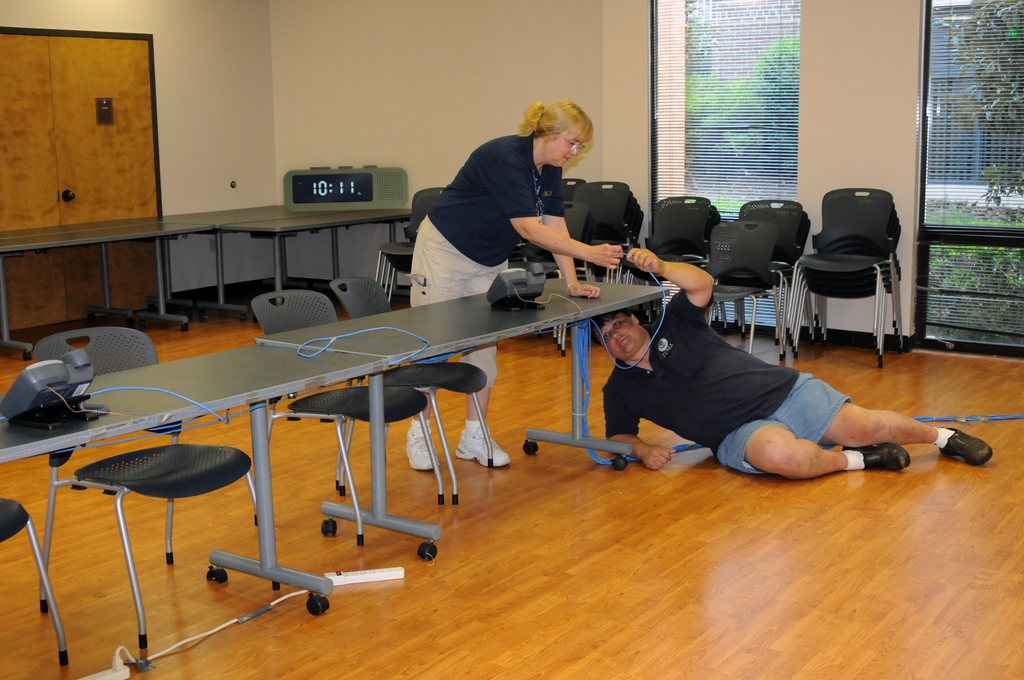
10:11
